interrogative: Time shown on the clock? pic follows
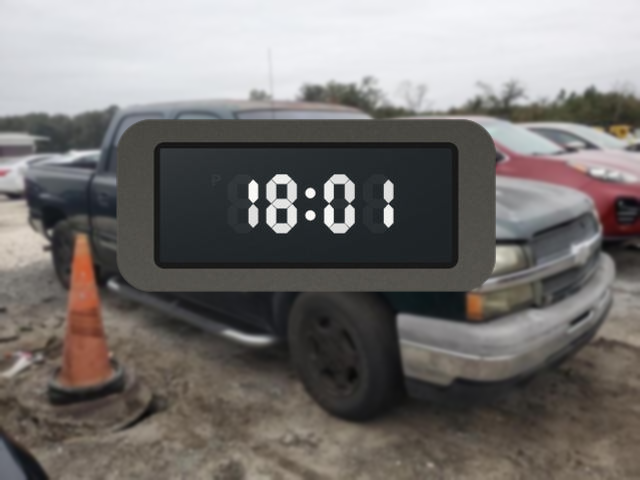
18:01
